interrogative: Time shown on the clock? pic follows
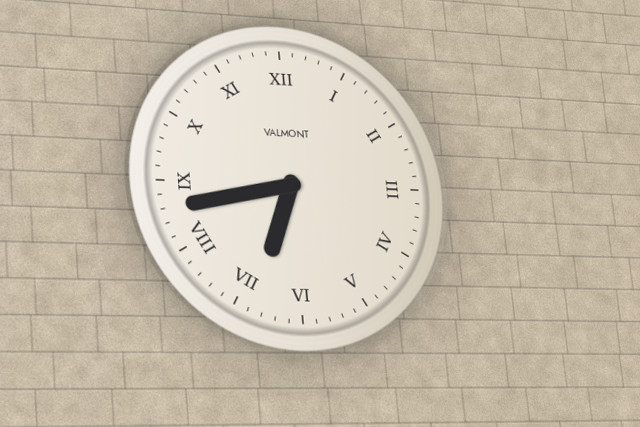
6:43
